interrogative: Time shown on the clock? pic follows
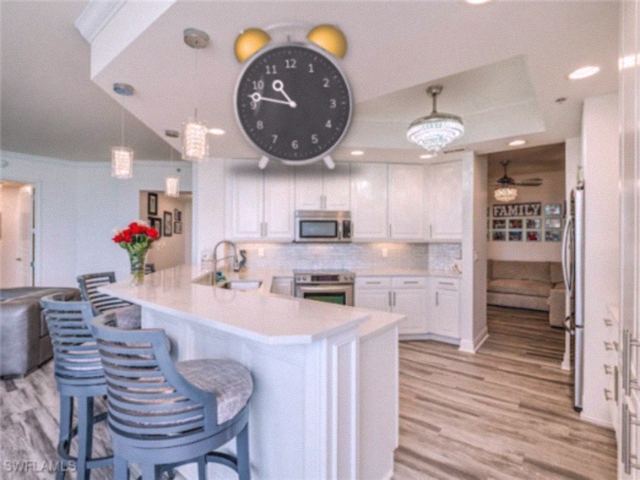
10:47
